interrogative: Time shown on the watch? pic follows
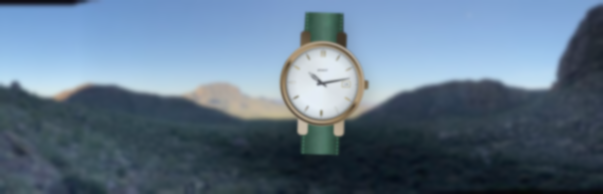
10:13
